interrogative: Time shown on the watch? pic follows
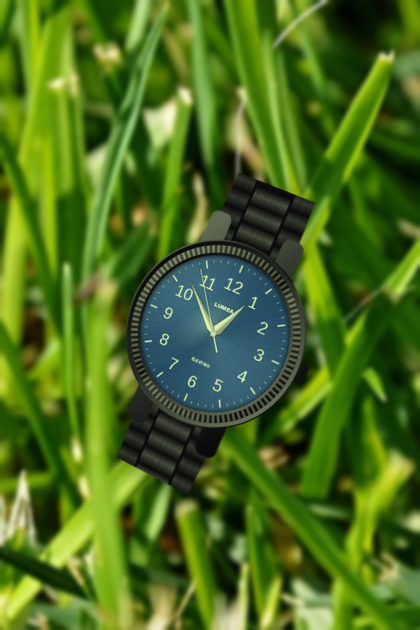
12:51:54
